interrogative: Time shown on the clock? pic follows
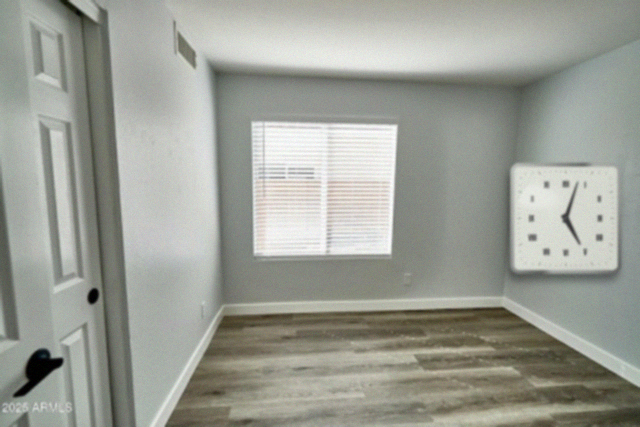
5:03
